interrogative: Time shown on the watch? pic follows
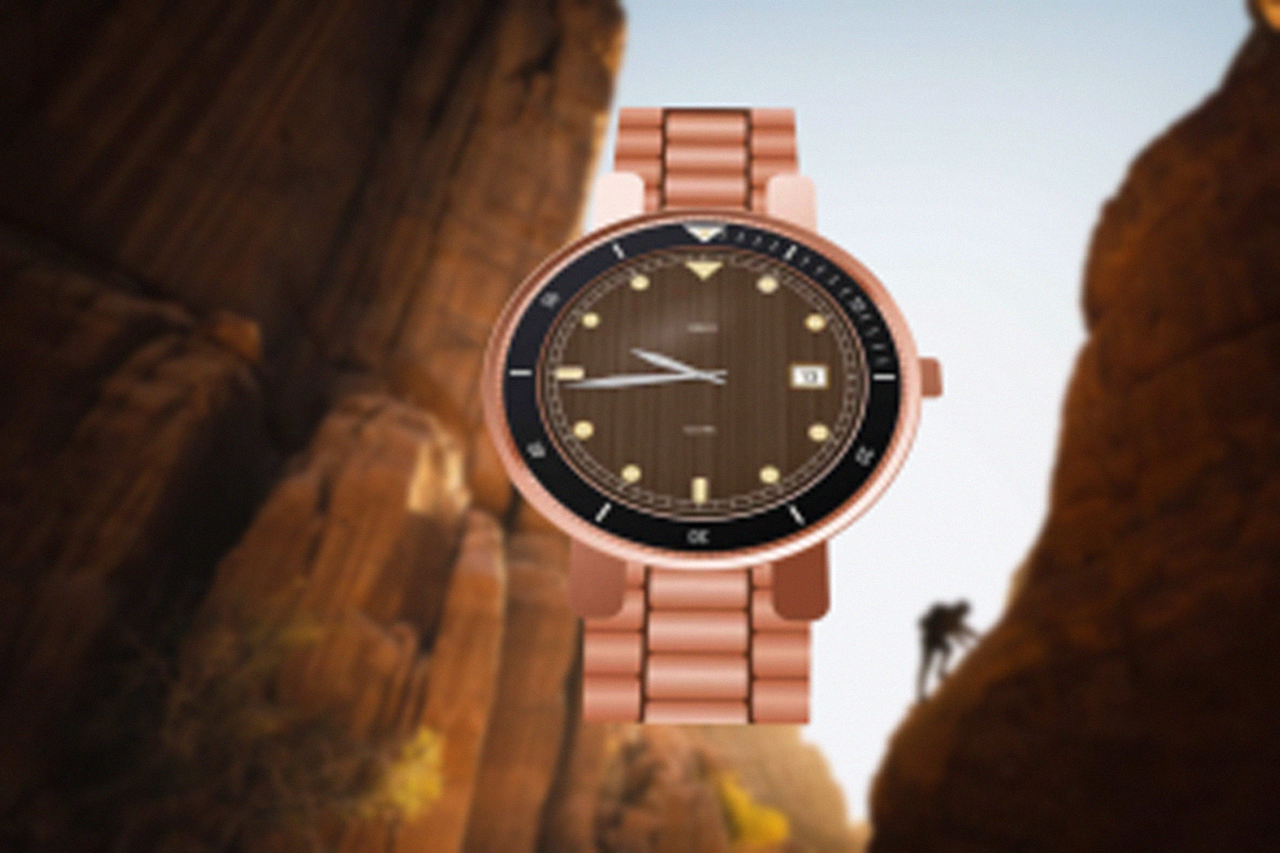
9:44
